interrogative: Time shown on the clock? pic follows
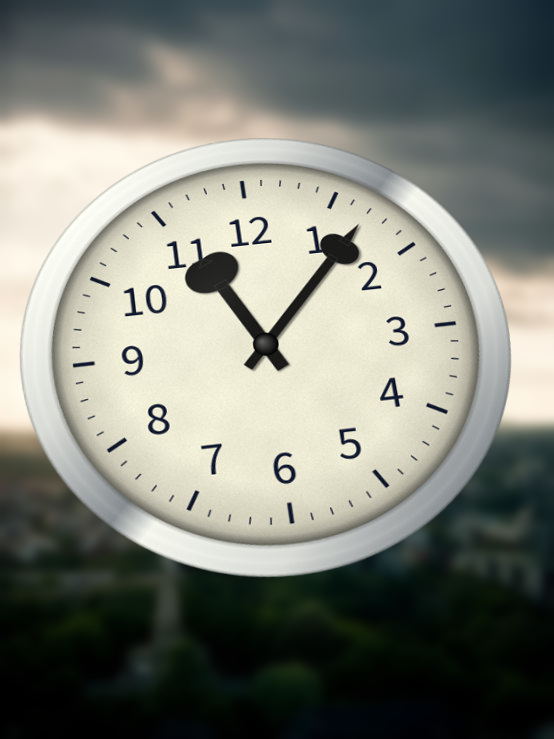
11:07
